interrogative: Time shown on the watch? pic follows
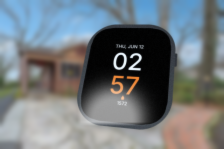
2:57
